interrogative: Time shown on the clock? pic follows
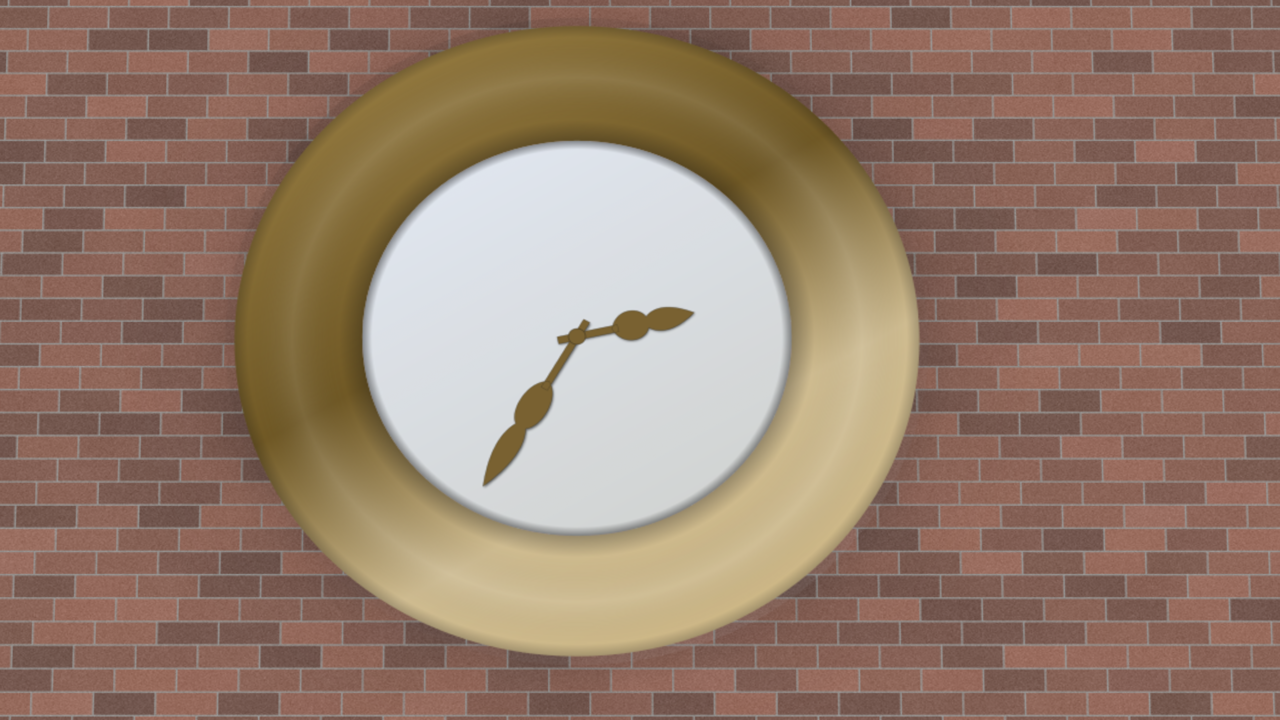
2:35
